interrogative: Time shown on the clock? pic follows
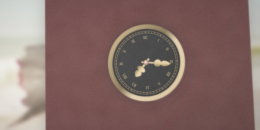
7:16
